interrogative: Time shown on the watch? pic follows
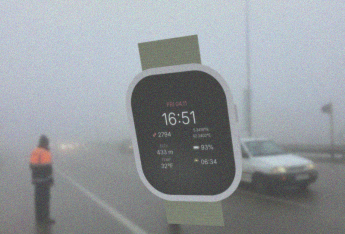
16:51
